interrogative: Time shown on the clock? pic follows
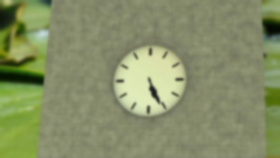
5:26
